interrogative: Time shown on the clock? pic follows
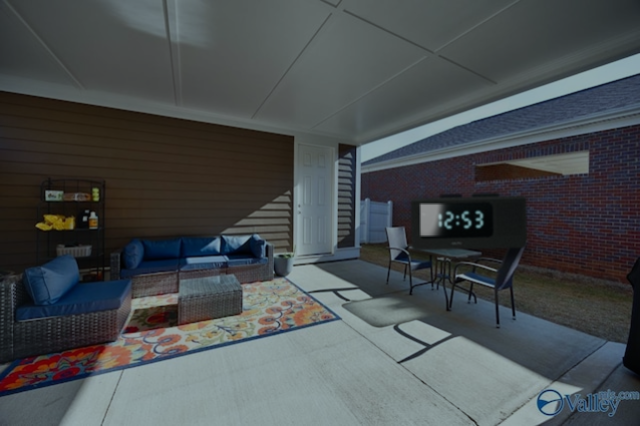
12:53
